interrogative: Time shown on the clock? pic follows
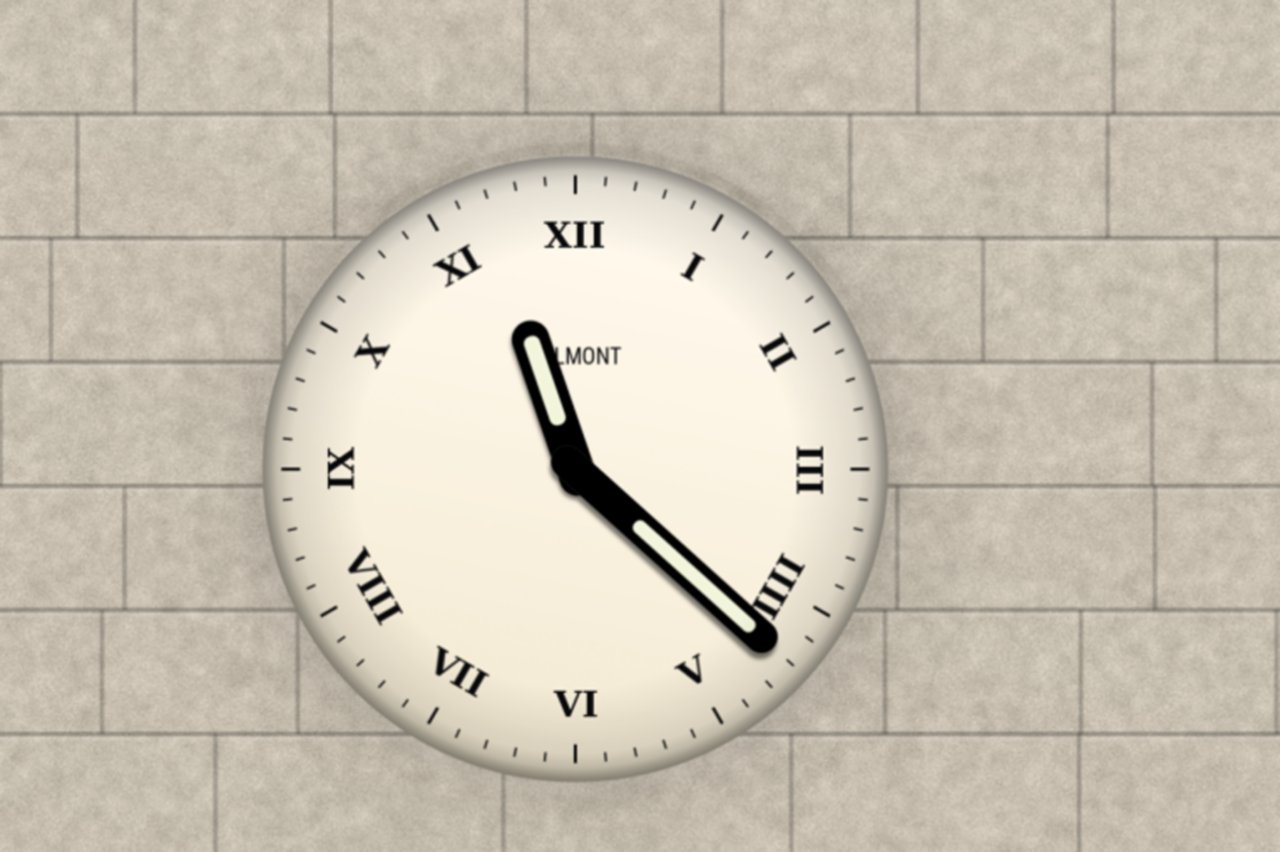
11:22
